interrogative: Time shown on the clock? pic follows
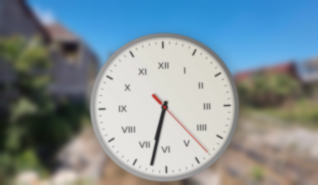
6:32:23
